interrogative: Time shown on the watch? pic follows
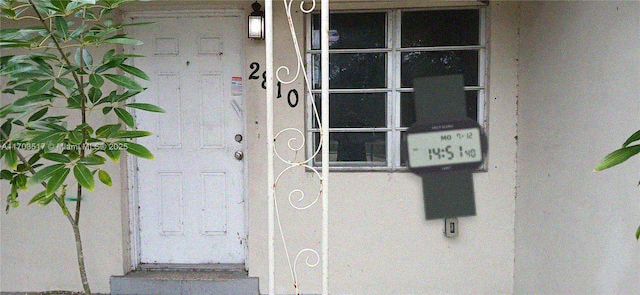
14:51
